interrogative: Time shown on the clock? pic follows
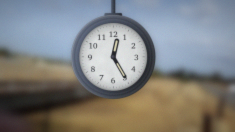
12:25
